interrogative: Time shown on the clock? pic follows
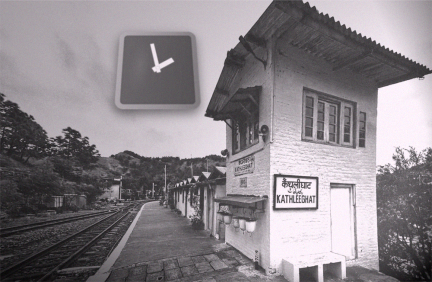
1:58
